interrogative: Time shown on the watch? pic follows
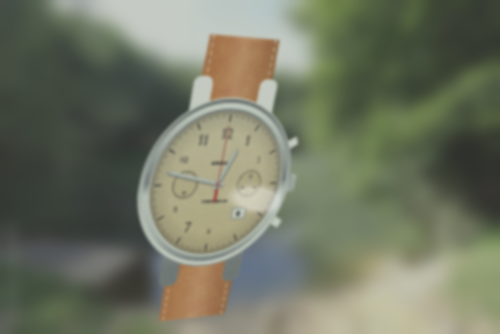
12:47
